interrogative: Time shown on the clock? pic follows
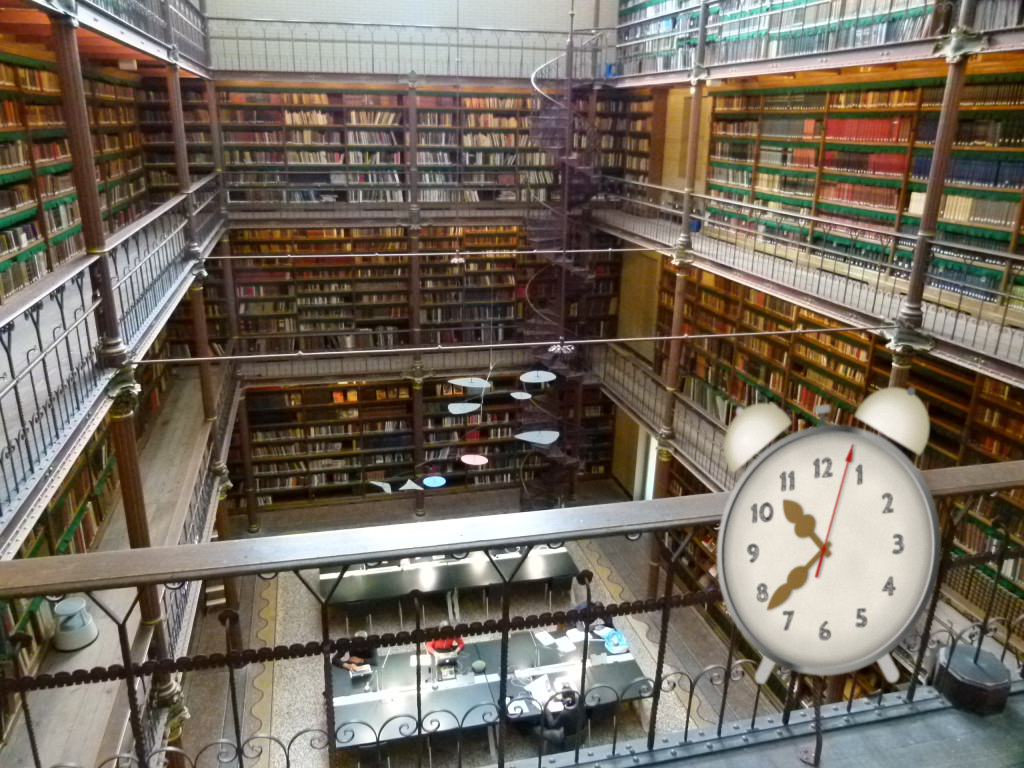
10:38:03
